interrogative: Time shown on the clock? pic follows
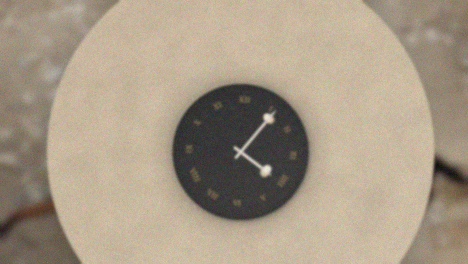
4:06
